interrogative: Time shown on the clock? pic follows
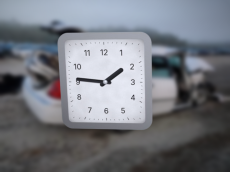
1:46
